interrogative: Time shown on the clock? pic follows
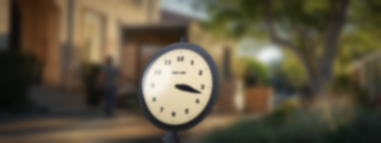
3:17
